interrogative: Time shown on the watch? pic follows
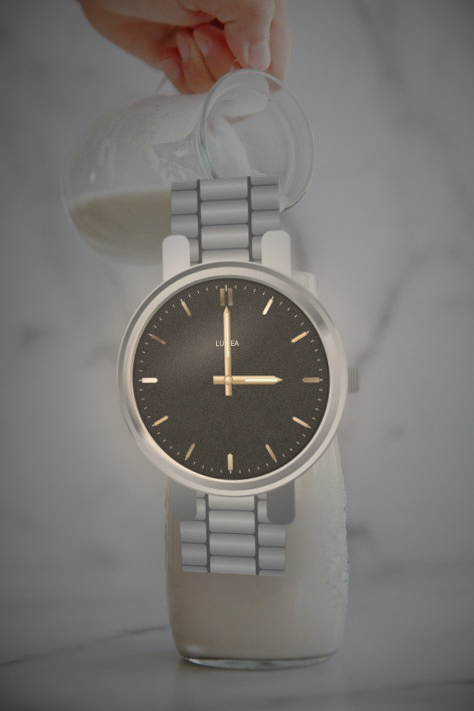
3:00
